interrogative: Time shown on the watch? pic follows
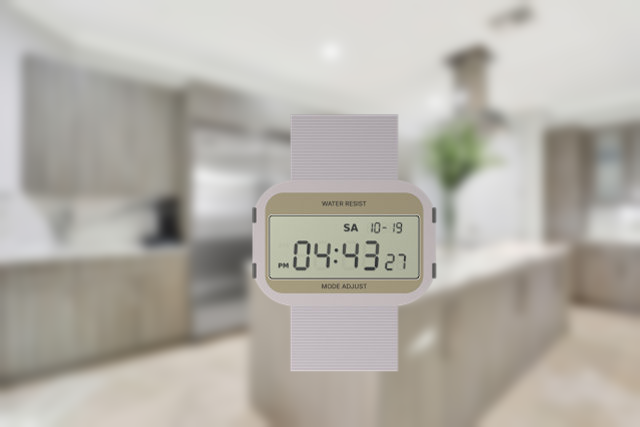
4:43:27
